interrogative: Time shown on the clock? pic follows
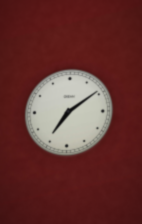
7:09
